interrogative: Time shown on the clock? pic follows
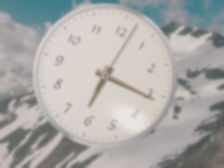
6:16:02
